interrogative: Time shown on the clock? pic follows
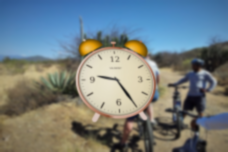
9:25
